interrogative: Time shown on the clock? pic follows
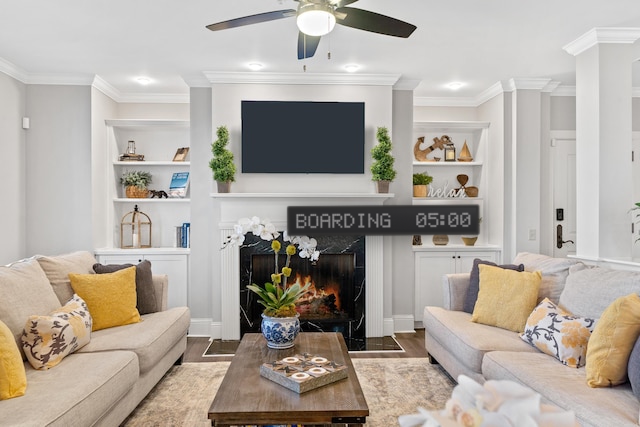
5:00
